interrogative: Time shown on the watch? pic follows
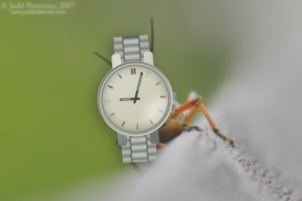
9:03
